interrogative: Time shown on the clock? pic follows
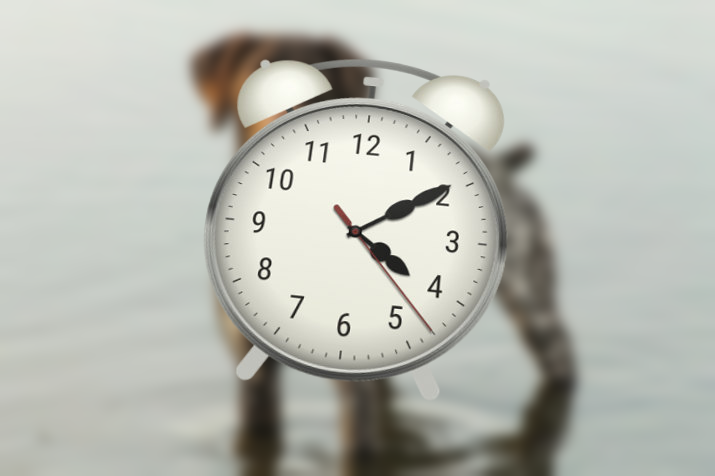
4:09:23
